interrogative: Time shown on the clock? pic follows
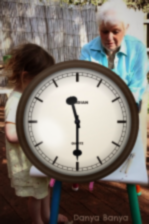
11:30
